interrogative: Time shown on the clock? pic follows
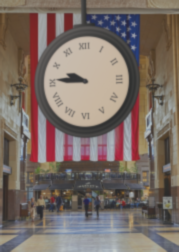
9:46
